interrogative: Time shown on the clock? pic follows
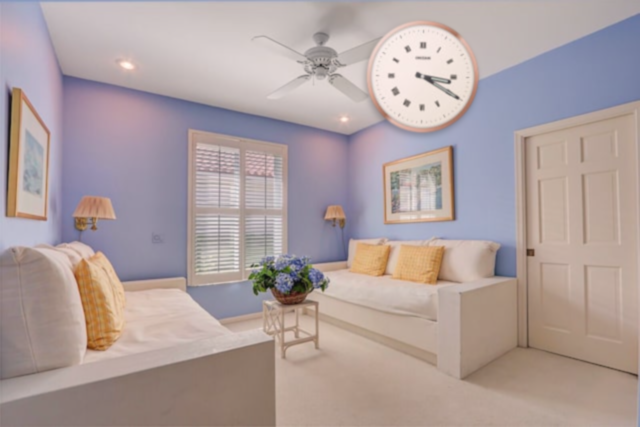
3:20
